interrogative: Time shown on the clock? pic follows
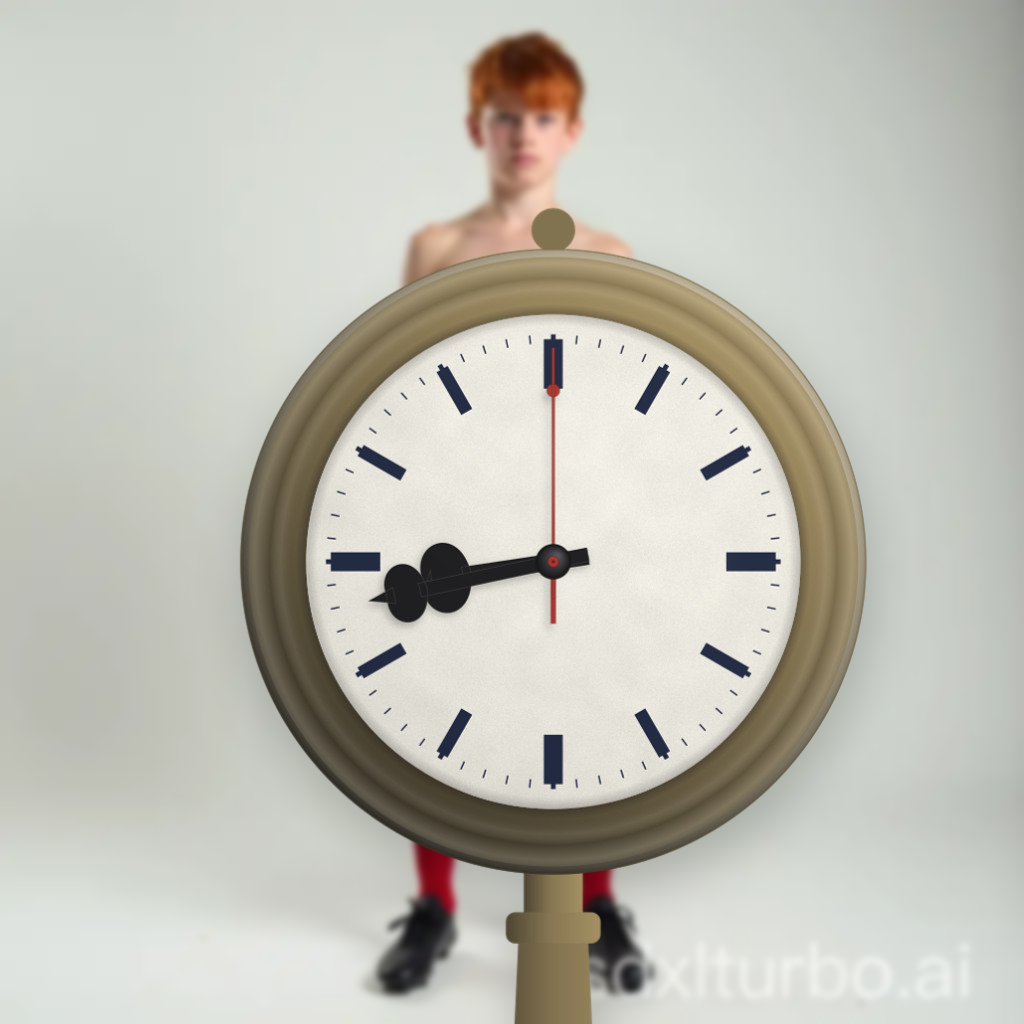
8:43:00
